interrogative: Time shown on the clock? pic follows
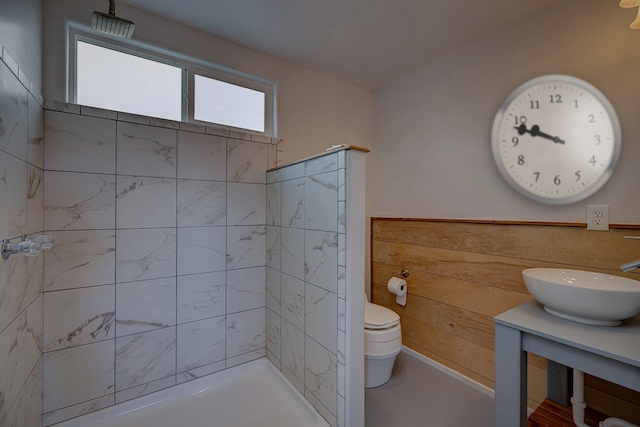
9:48
